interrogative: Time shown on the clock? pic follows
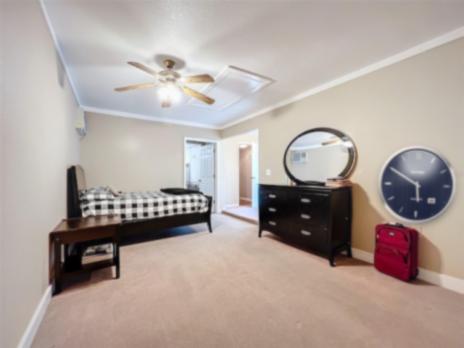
5:50
